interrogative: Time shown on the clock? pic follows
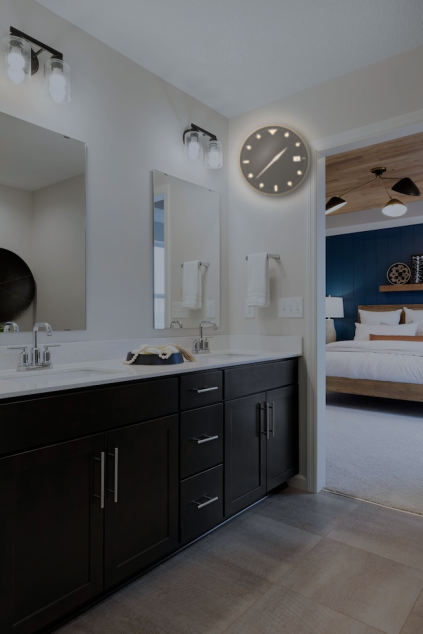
1:38
